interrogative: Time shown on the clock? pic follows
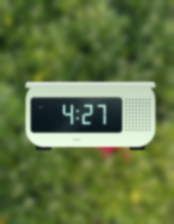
4:27
